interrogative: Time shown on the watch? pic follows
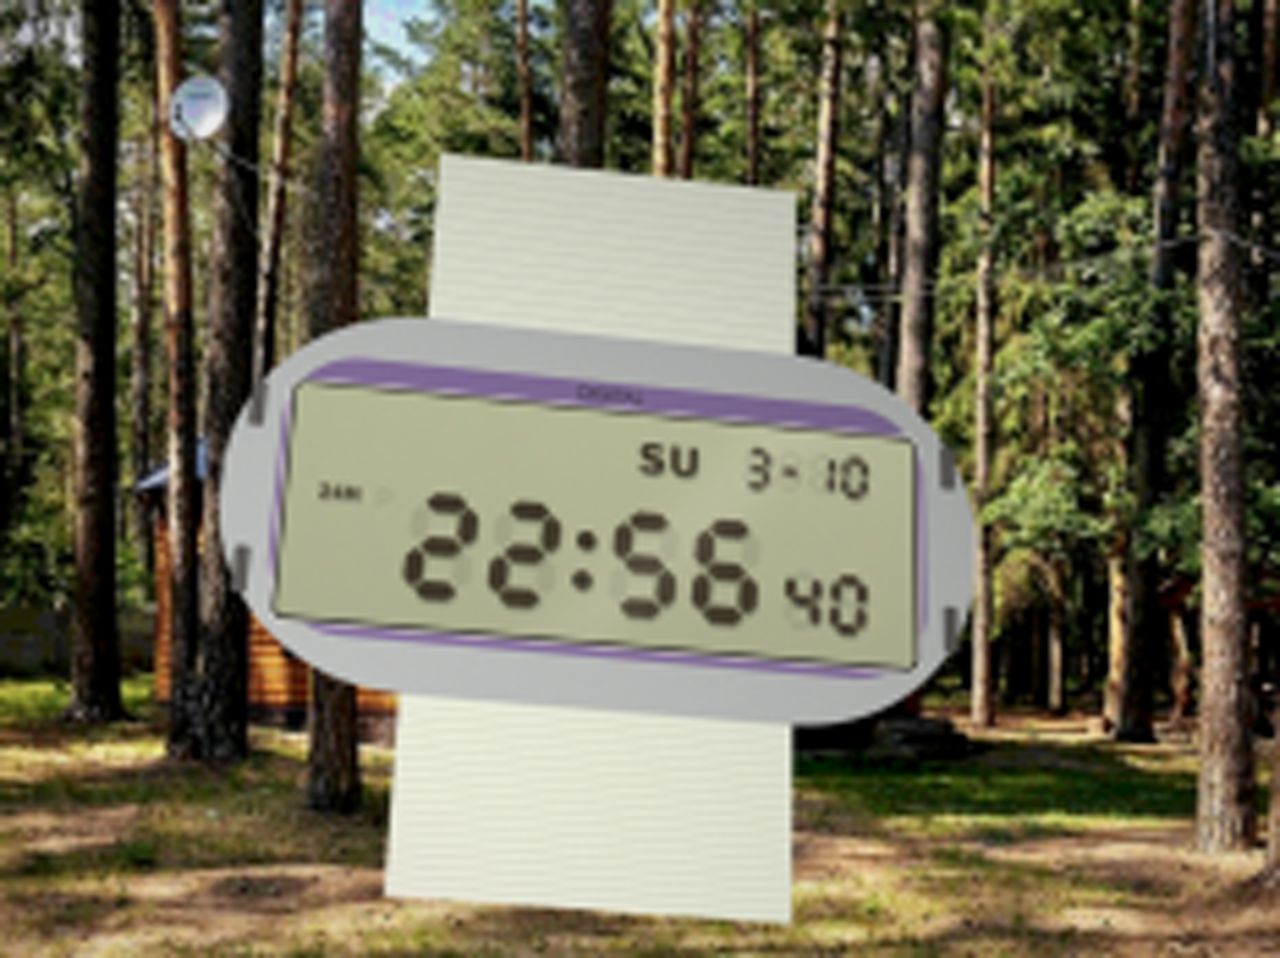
22:56:40
